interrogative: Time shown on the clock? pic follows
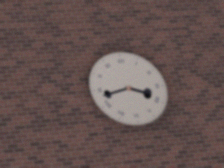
3:43
